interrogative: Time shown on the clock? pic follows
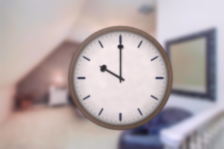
10:00
